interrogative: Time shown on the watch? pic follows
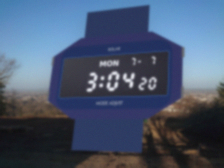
3:04:20
